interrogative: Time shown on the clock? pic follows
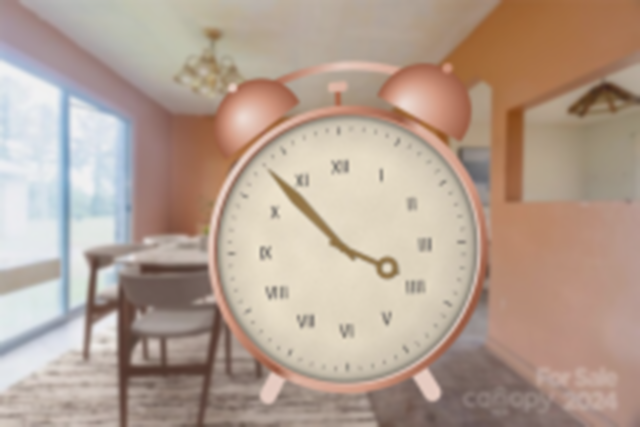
3:53
